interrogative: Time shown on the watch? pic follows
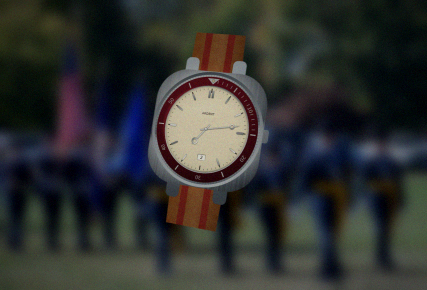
7:13
